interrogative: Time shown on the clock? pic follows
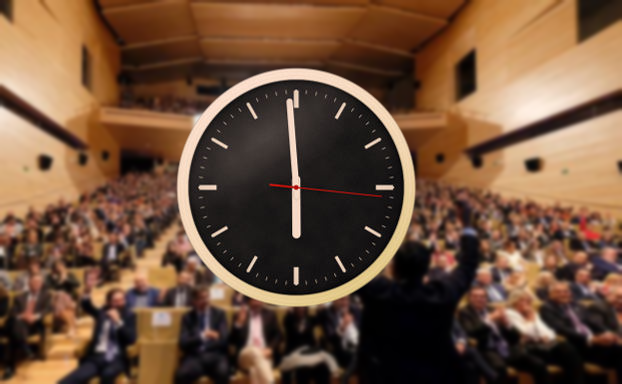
5:59:16
